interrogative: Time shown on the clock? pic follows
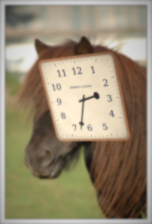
2:33
